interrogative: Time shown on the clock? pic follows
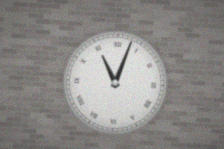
11:03
